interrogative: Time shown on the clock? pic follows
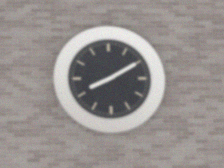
8:10
